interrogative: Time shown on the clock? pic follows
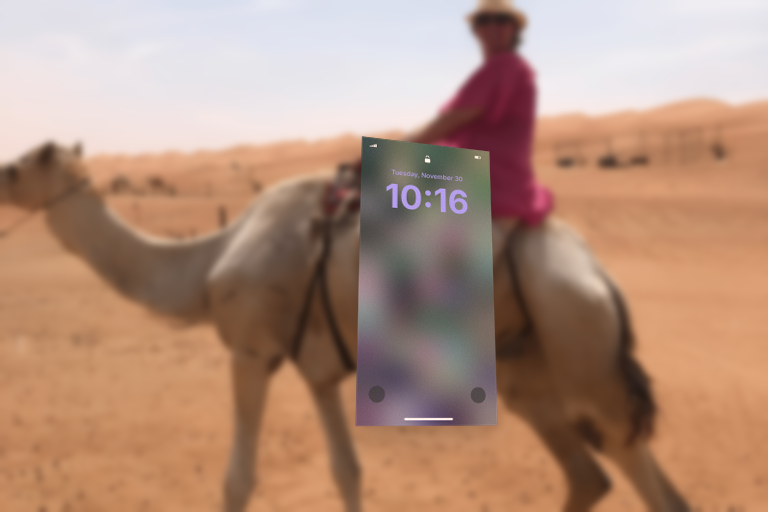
10:16
